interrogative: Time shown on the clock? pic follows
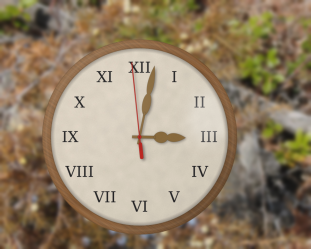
3:01:59
